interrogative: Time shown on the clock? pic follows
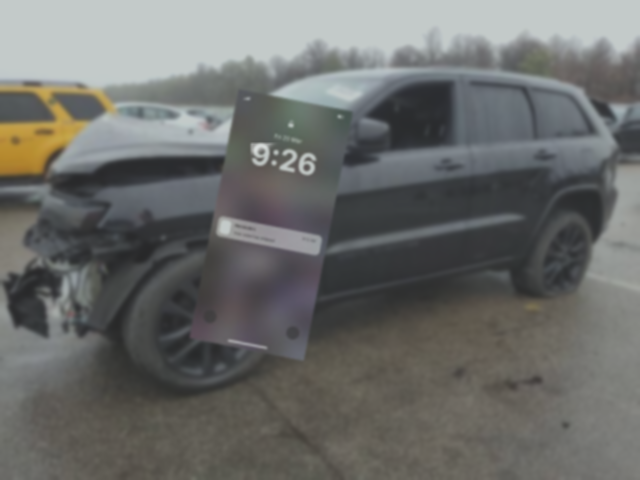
9:26
